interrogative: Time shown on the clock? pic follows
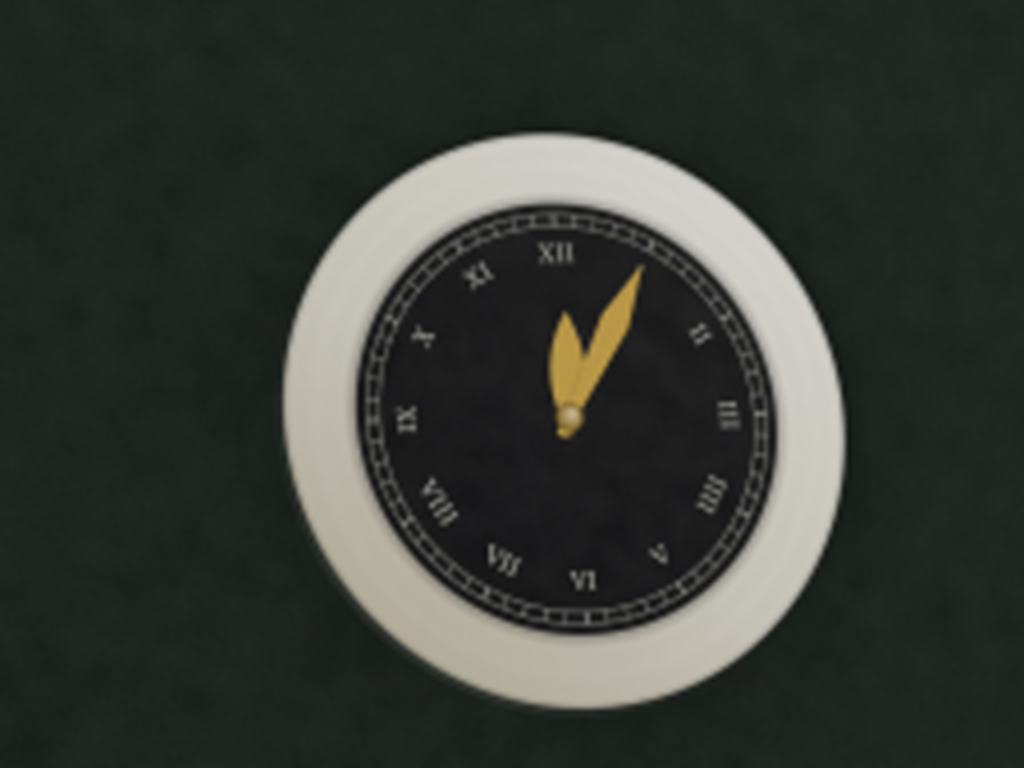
12:05
